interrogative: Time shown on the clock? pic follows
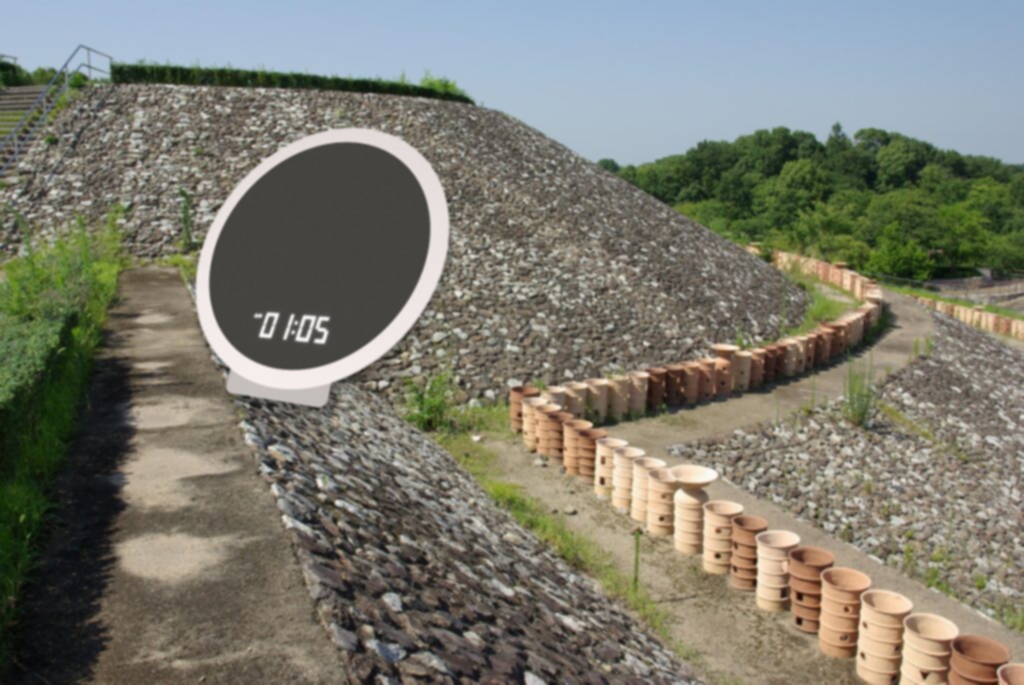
1:05
